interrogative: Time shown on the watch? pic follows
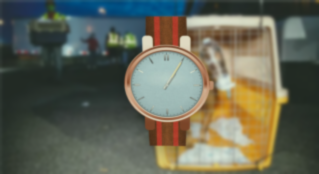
1:05
